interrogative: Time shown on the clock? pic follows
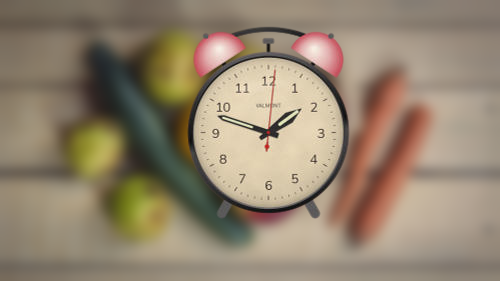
1:48:01
